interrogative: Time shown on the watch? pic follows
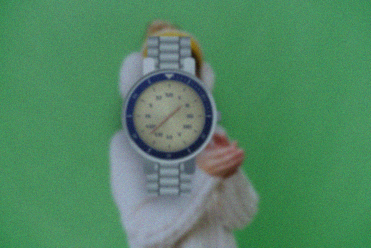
1:38
